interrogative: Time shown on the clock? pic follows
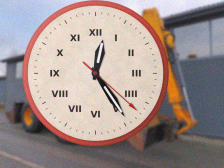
12:24:22
